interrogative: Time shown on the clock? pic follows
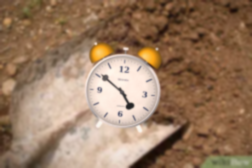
4:51
